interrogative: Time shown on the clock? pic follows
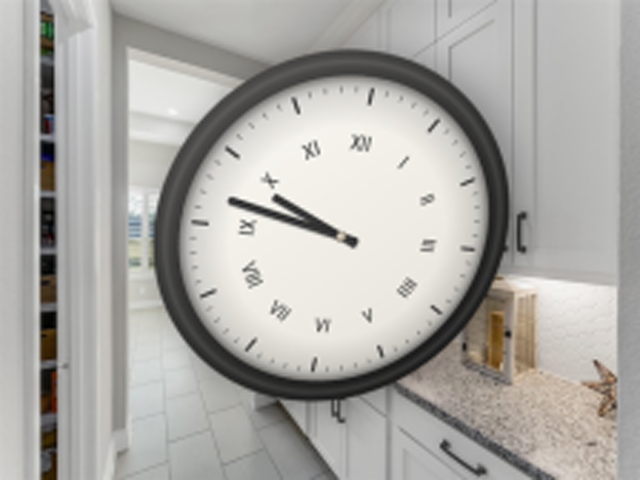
9:47
